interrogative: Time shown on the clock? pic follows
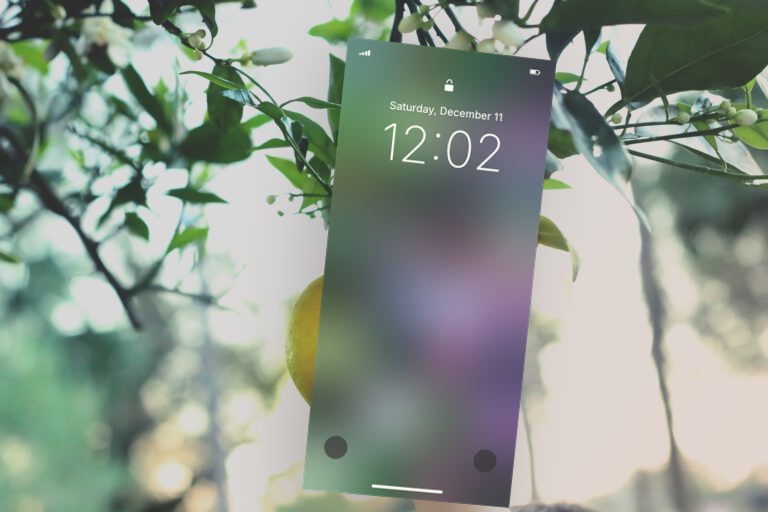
12:02
